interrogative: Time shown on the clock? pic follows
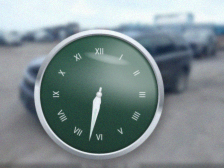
6:32
